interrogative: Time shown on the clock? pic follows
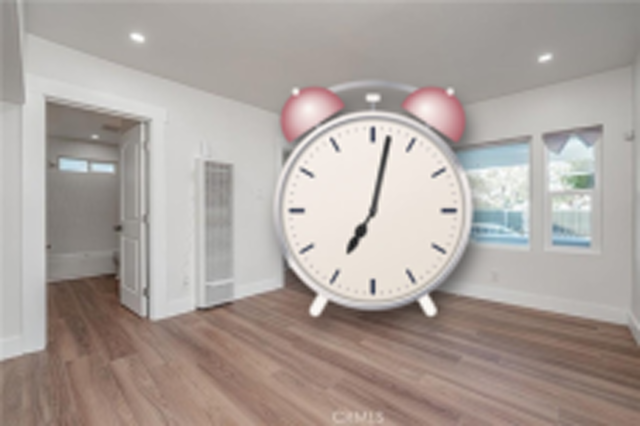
7:02
